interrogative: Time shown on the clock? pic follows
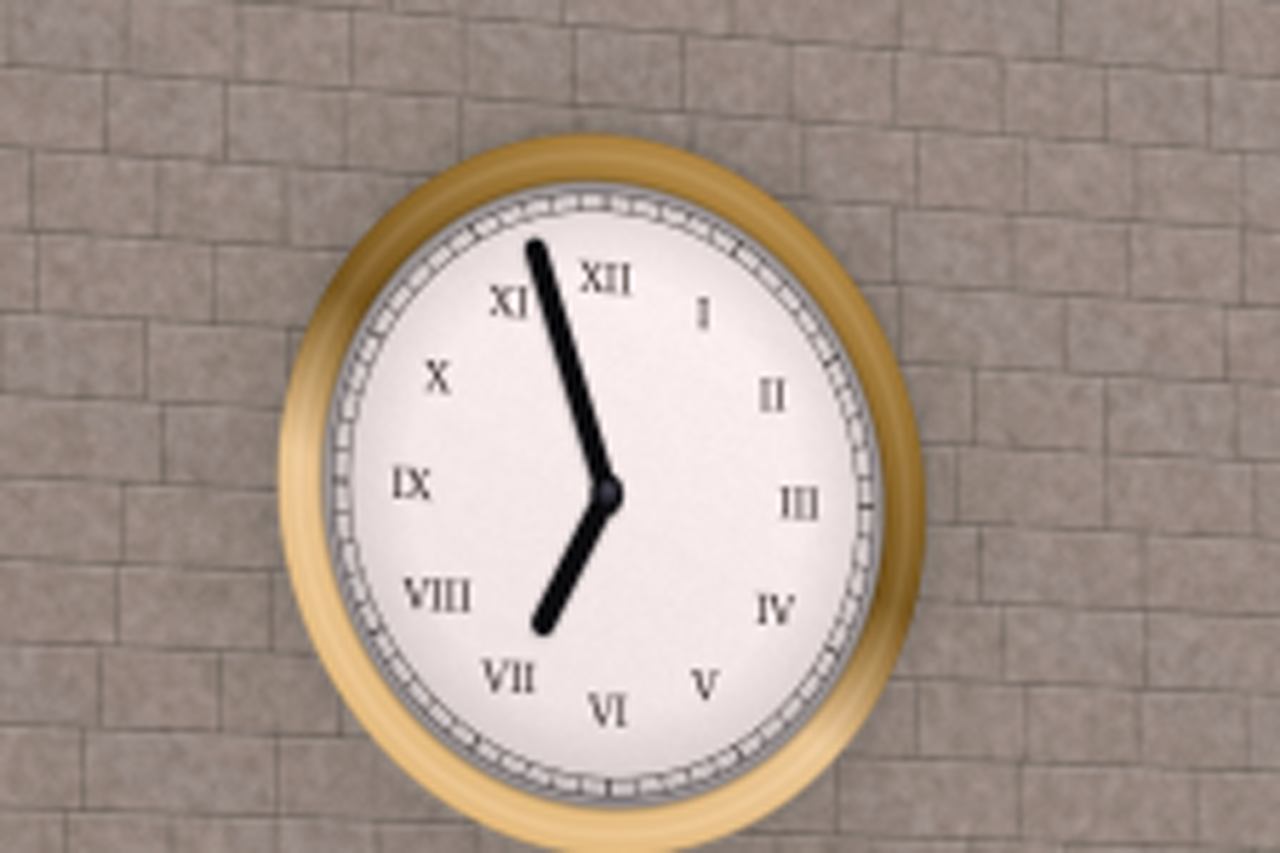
6:57
